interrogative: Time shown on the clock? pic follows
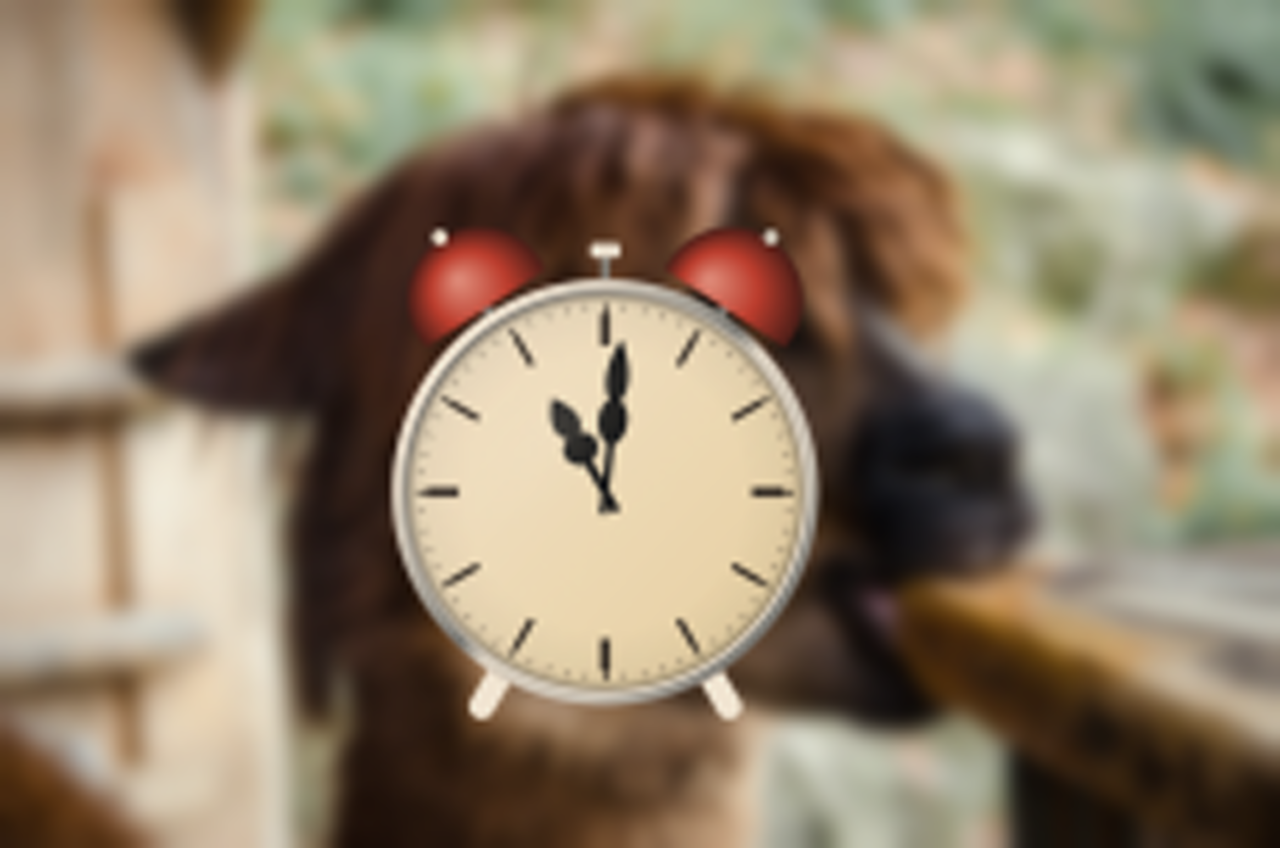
11:01
